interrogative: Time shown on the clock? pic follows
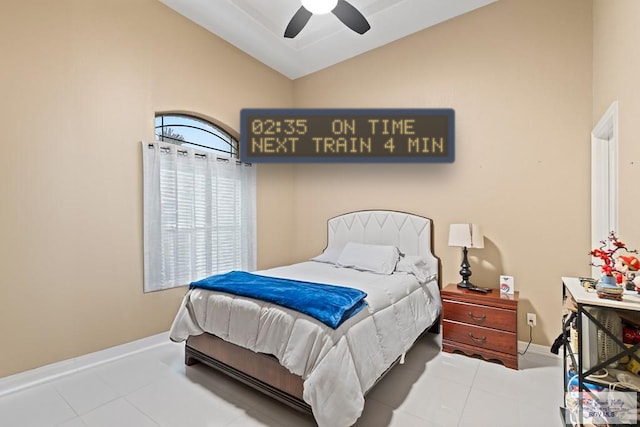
2:35
